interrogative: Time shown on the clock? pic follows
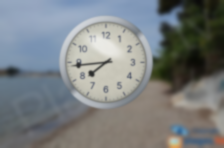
7:44
